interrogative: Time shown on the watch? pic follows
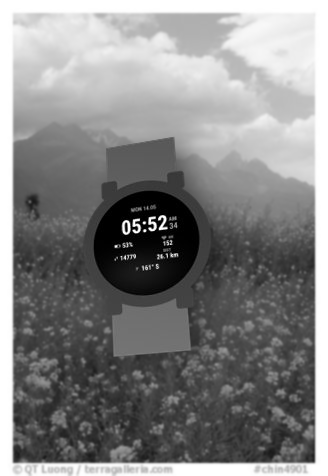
5:52:34
